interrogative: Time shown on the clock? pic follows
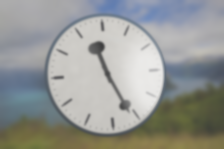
11:26
